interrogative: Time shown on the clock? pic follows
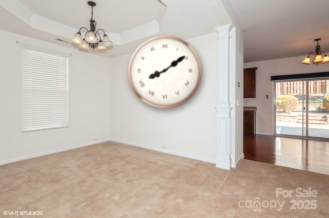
8:09
